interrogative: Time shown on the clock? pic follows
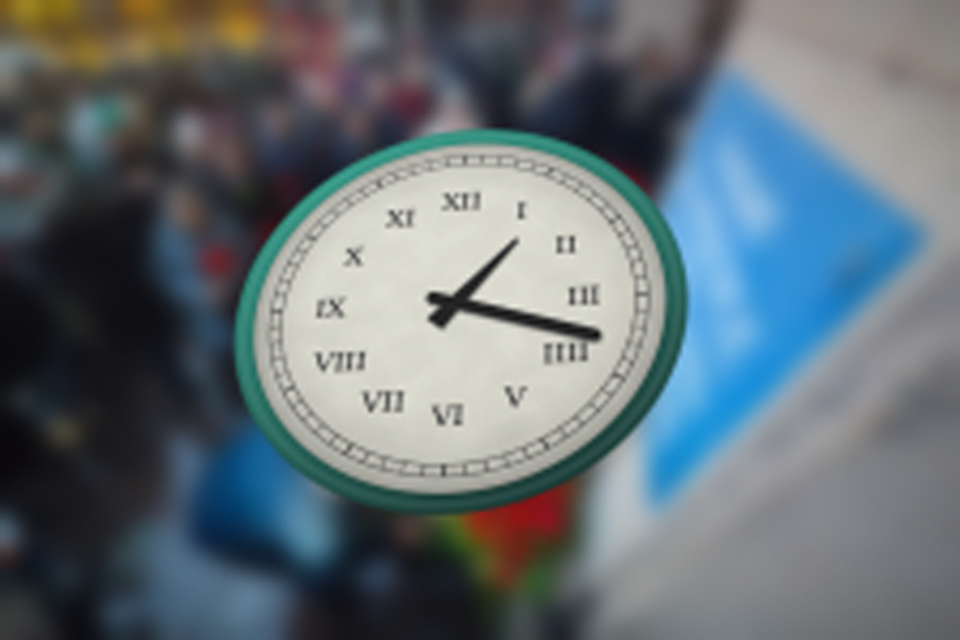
1:18
